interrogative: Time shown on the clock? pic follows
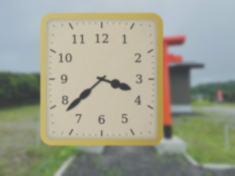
3:38
